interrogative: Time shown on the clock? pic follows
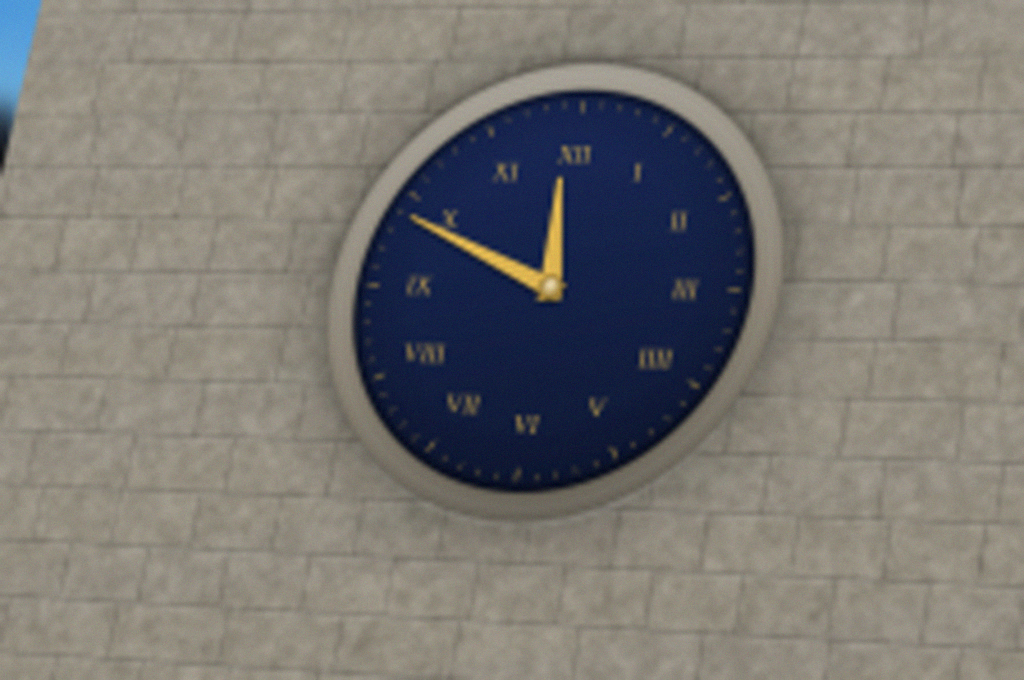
11:49
